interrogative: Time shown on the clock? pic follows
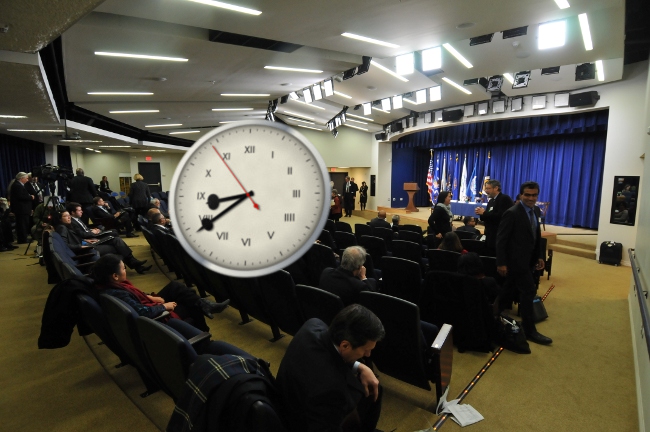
8:38:54
